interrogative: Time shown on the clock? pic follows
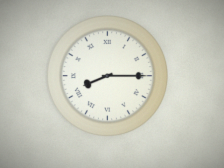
8:15
